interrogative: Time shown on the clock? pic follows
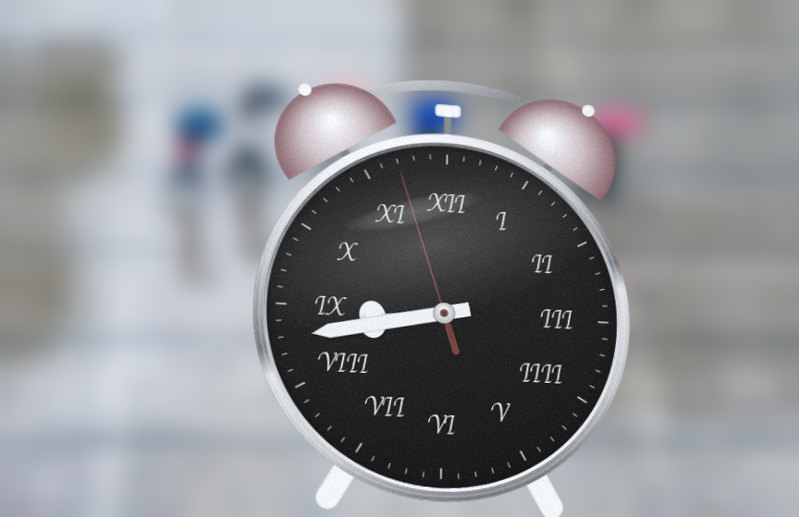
8:42:57
